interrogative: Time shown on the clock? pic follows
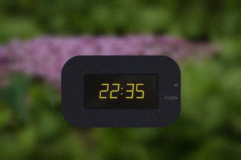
22:35
